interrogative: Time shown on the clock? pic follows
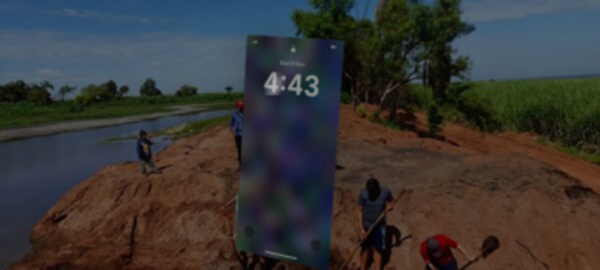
4:43
